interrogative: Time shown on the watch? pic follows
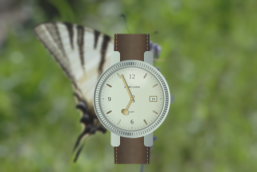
6:56
